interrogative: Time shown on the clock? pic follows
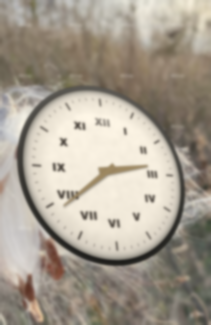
2:39
